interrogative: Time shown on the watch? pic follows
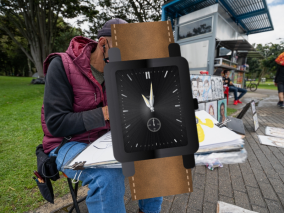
11:01
